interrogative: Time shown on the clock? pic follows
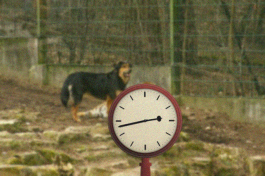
2:43
